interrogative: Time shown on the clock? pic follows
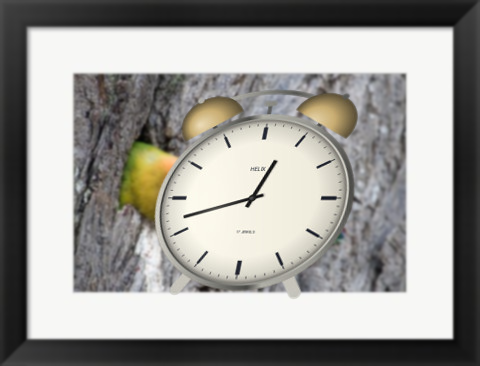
12:42
